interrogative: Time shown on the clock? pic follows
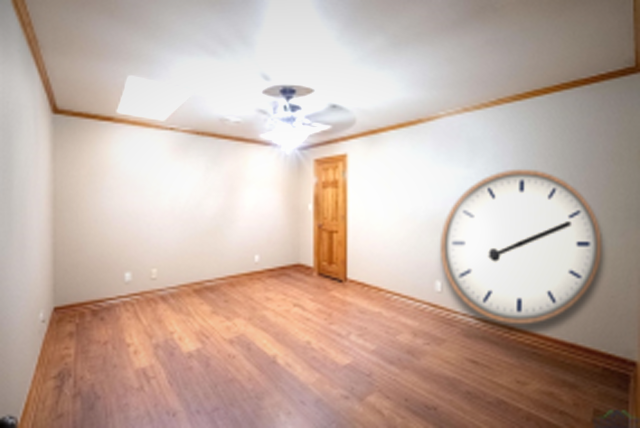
8:11
